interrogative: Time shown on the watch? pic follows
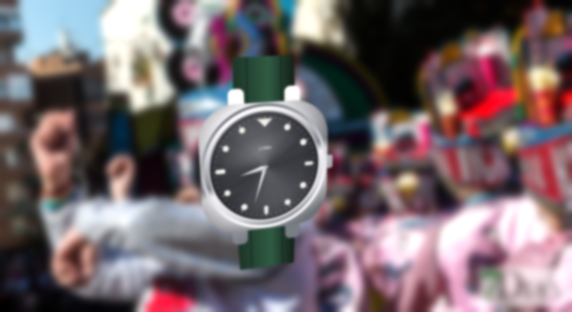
8:33
